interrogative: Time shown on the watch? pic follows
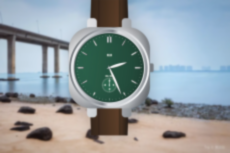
2:26
